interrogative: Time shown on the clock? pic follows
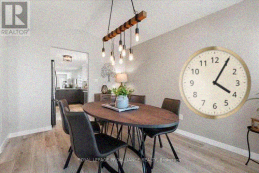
4:05
